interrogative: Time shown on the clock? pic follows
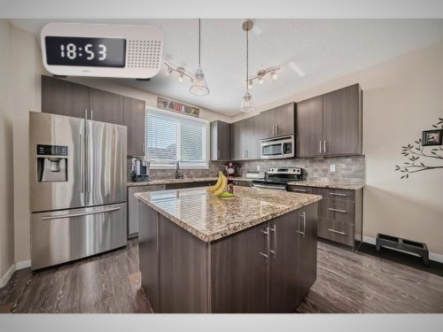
18:53
